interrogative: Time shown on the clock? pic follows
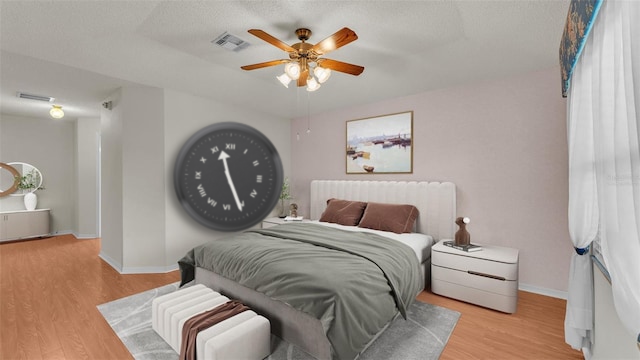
11:26
